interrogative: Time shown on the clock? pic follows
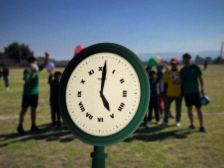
5:01
